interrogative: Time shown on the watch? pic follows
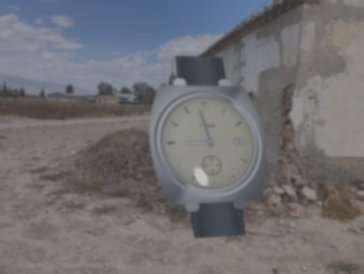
8:58
